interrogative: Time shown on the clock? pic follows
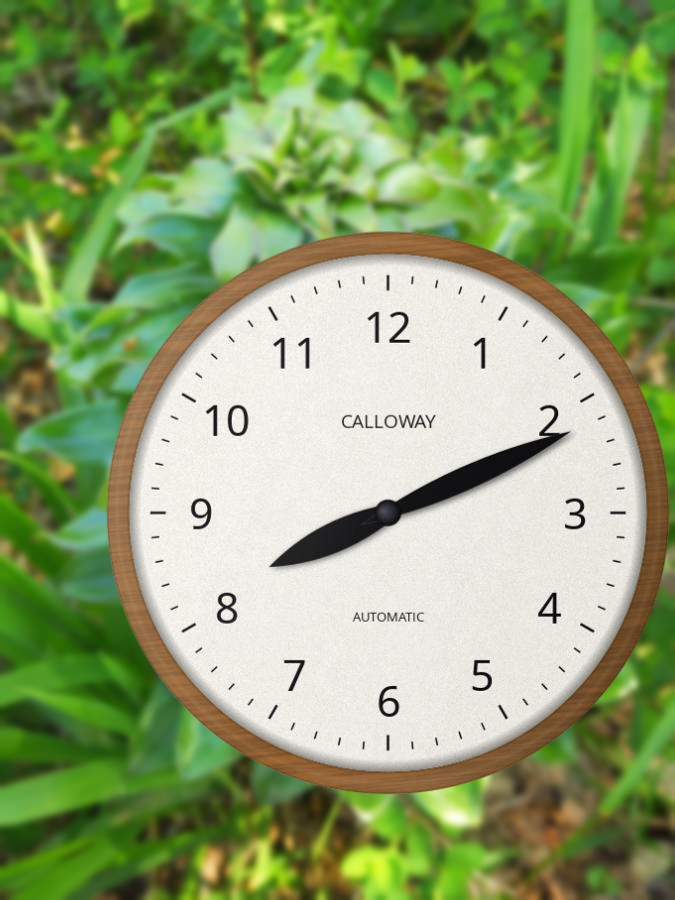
8:11
